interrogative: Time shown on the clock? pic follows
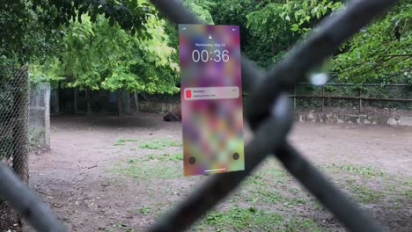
0:36
